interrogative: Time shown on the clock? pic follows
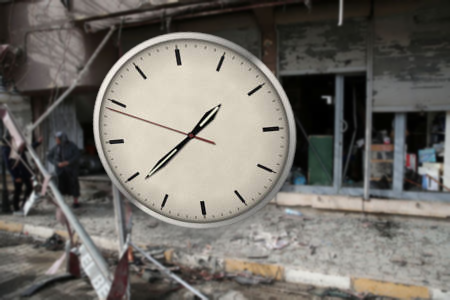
1:38:49
